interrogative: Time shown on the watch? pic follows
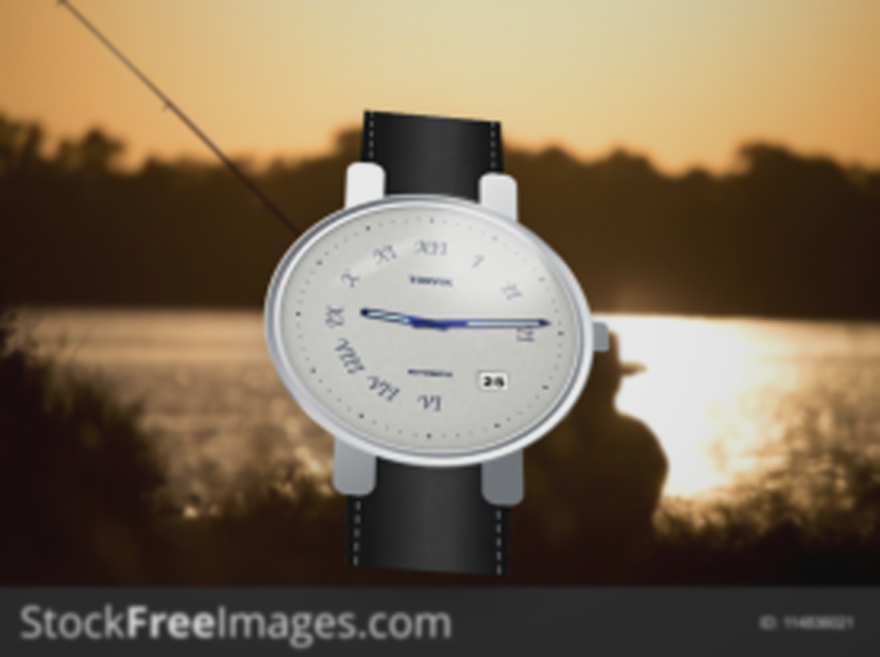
9:14
